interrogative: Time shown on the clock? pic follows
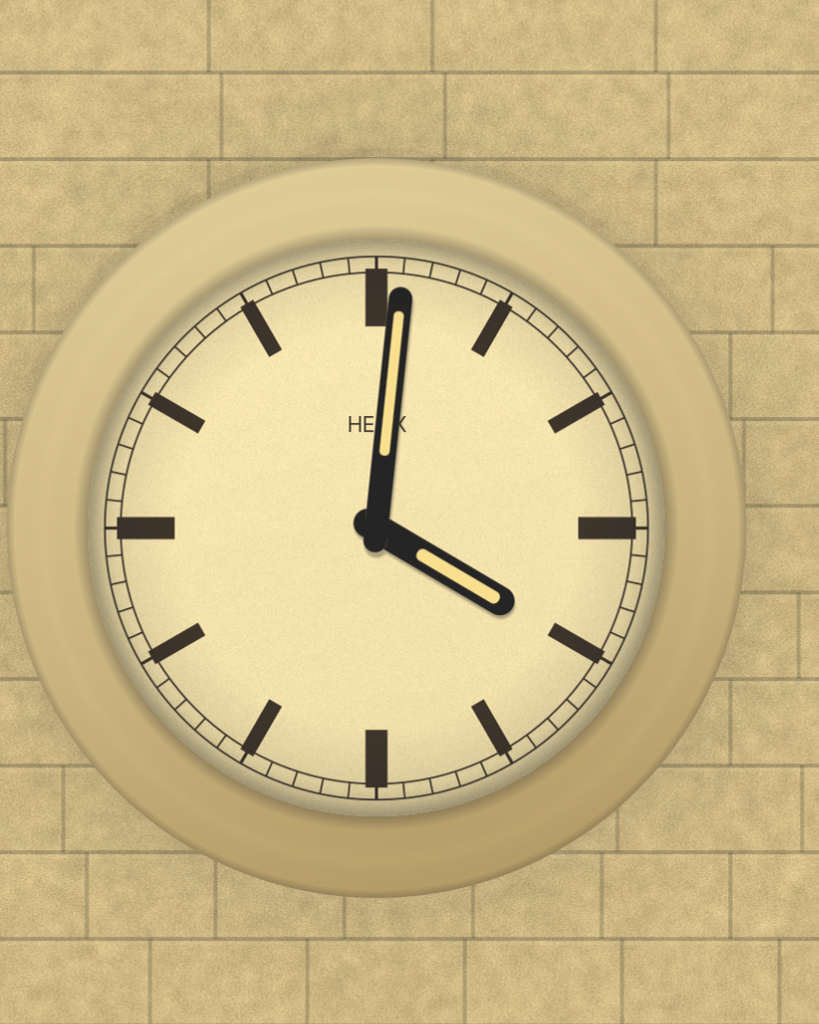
4:01
